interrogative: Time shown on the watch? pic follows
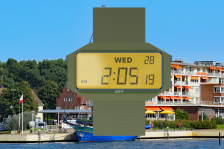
2:05:19
